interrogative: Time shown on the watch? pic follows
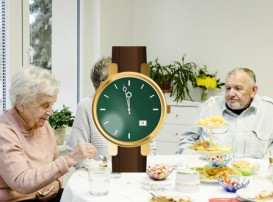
11:58
